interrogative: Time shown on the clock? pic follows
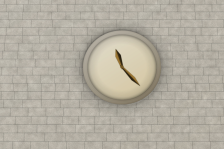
11:23
